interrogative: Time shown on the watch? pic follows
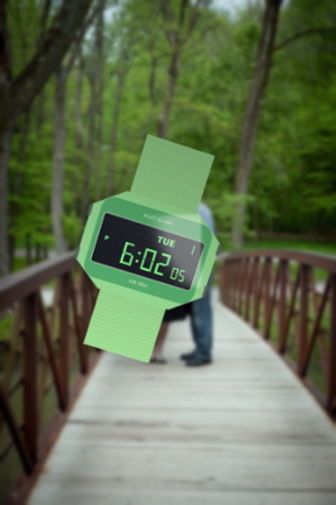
6:02:05
